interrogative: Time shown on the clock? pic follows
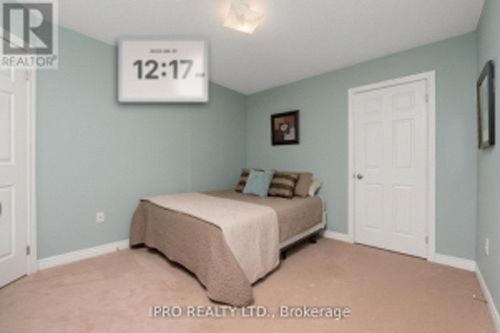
12:17
